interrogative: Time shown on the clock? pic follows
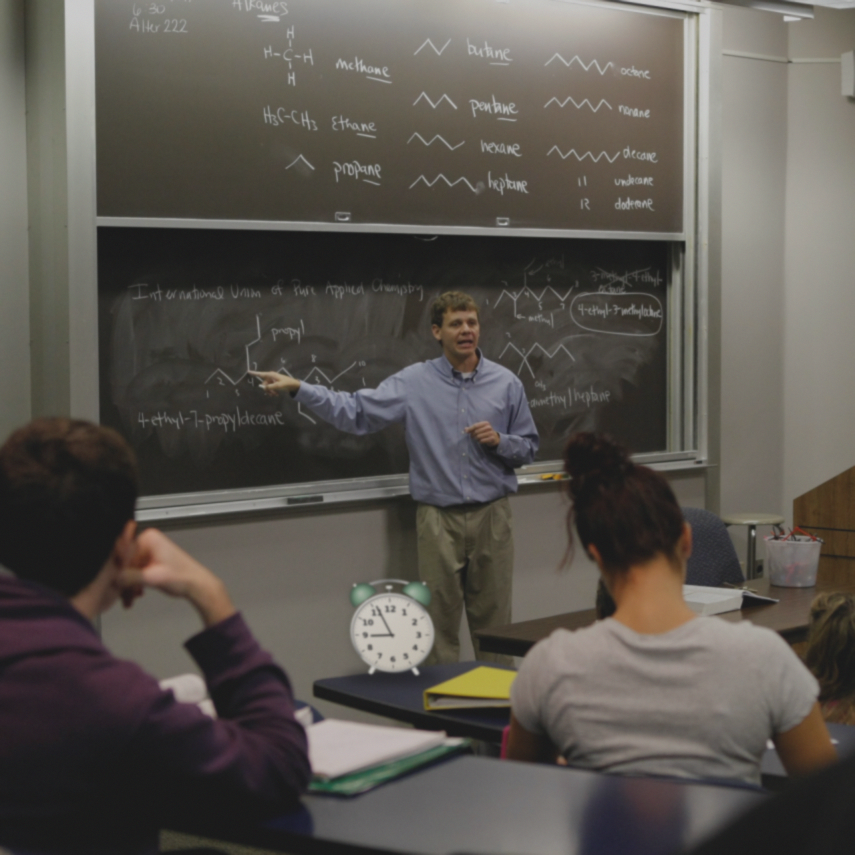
8:56
